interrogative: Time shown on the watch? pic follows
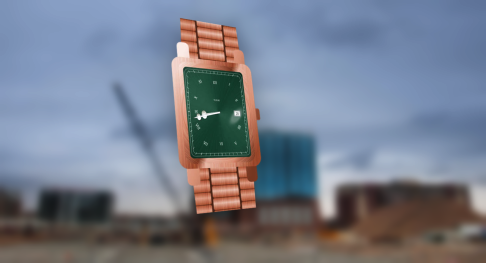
8:43
